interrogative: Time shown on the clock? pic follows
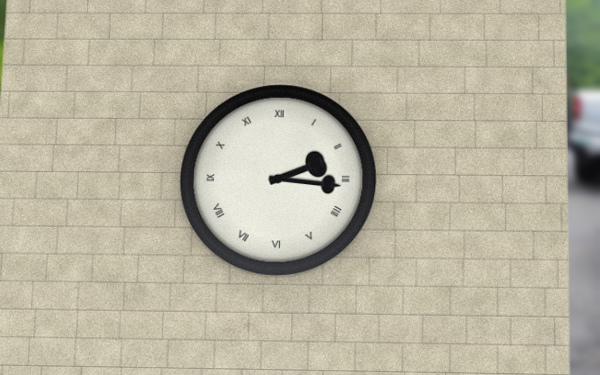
2:16
